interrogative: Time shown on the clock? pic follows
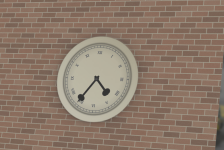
4:36
